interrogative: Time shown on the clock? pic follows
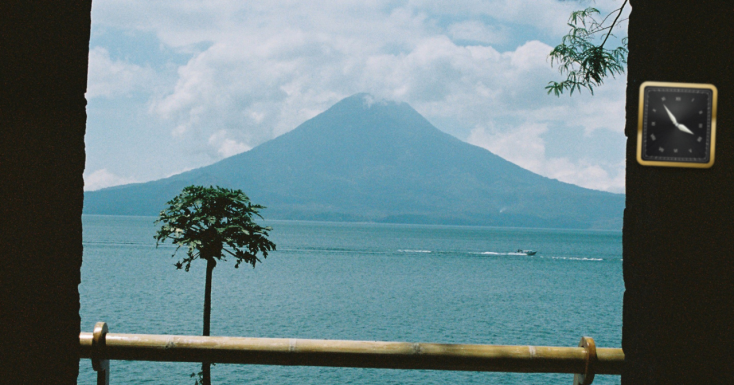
3:54
